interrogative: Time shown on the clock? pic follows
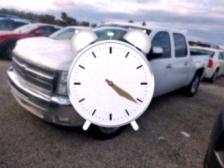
4:21
